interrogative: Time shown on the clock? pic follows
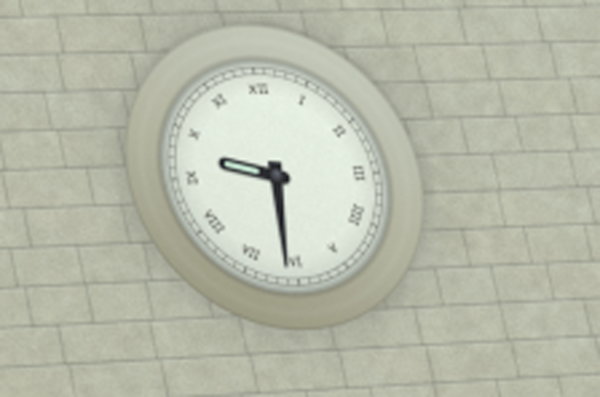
9:31
